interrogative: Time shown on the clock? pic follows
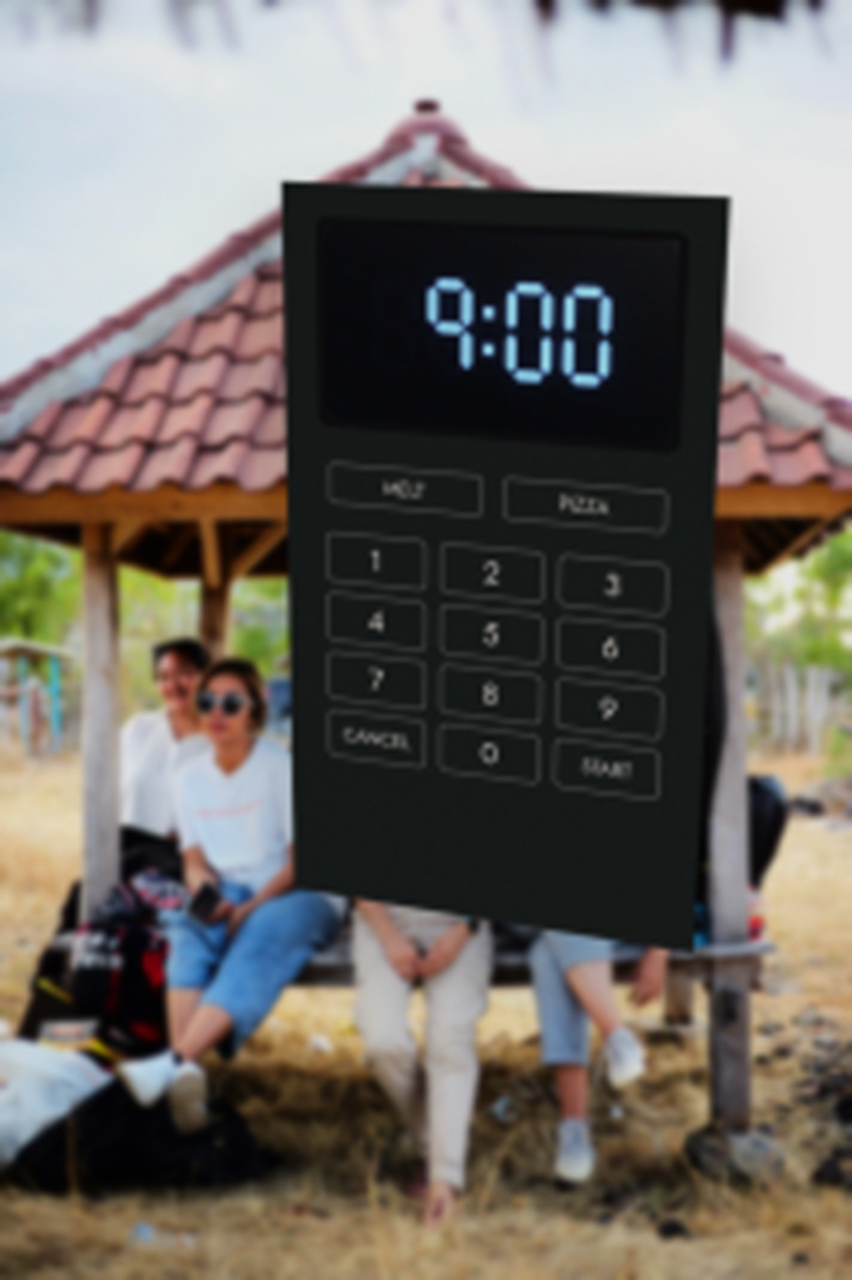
9:00
